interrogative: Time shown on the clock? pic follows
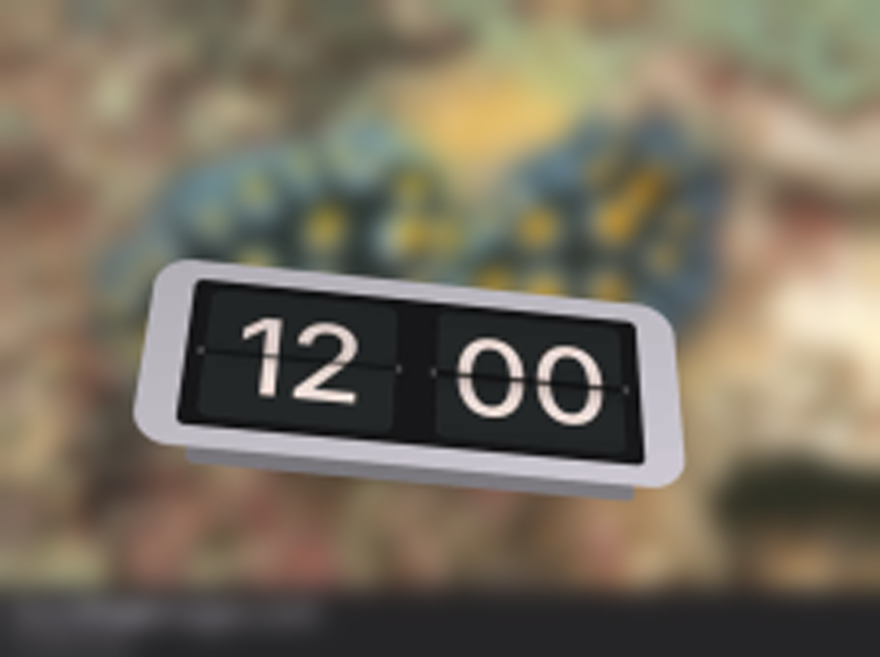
12:00
